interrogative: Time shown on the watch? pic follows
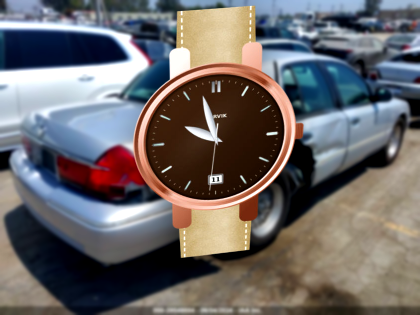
9:57:31
